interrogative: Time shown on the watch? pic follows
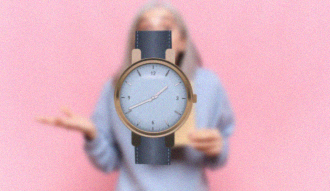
1:41
